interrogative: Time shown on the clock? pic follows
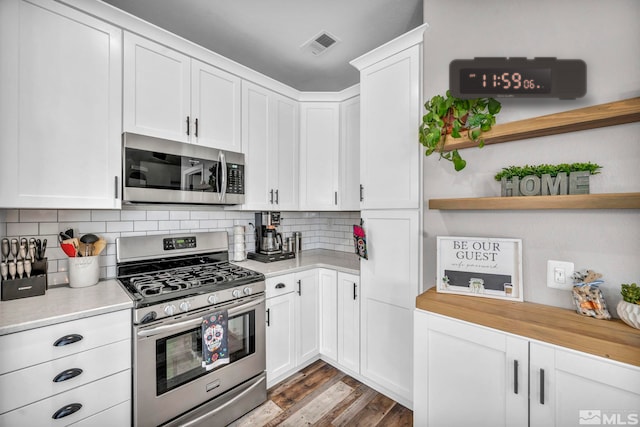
11:59
